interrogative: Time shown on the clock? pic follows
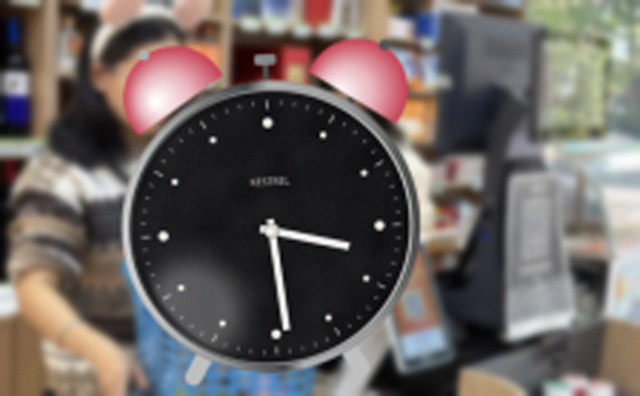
3:29
